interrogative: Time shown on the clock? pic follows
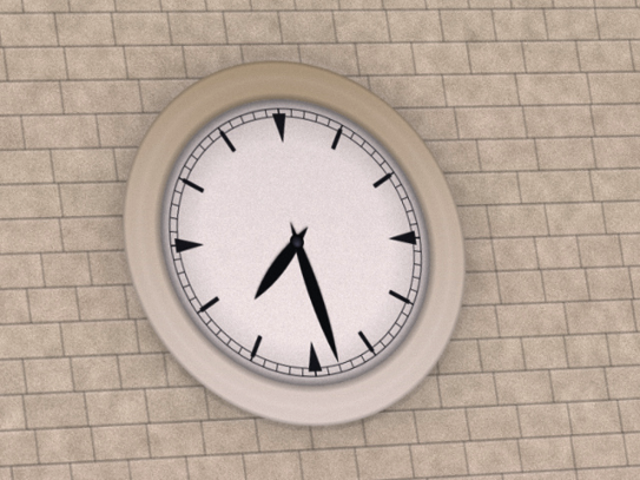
7:28
